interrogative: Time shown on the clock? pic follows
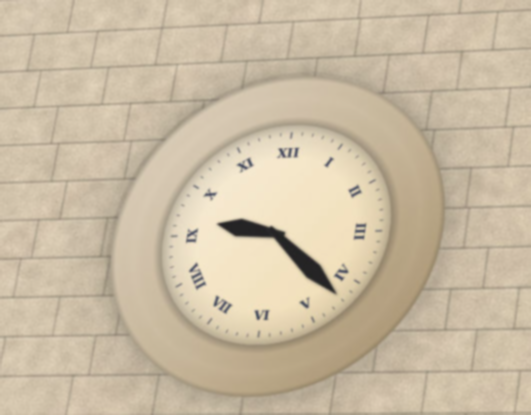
9:22
